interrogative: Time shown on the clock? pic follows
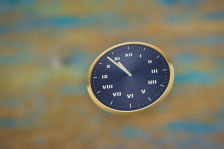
10:53
